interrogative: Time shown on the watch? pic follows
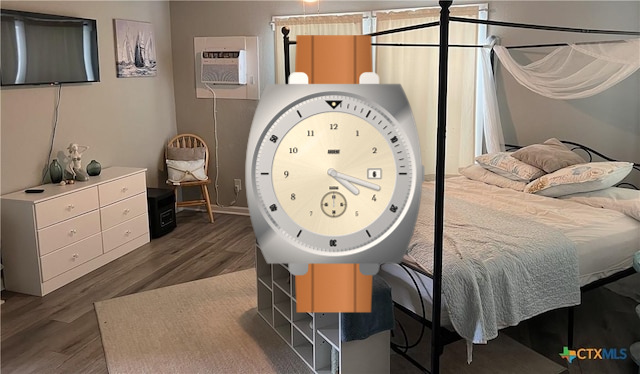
4:18
